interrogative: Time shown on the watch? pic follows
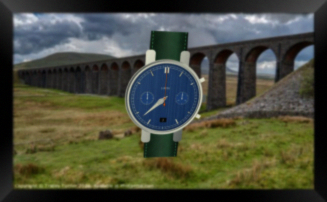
7:38
